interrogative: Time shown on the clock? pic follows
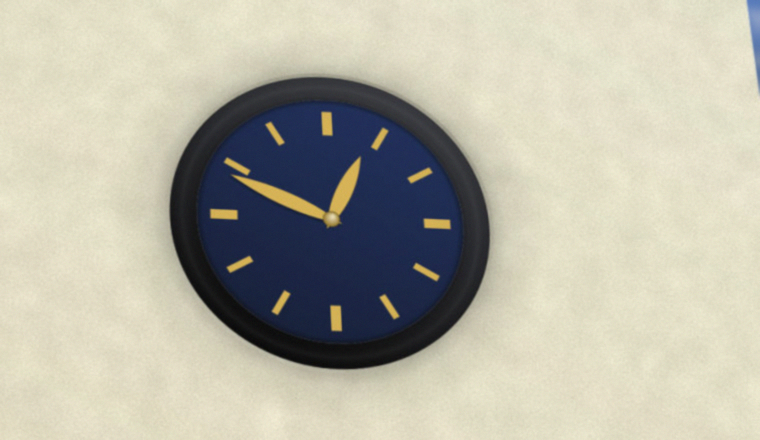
12:49
